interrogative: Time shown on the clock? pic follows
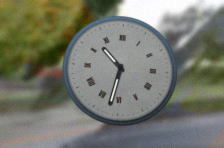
10:32
